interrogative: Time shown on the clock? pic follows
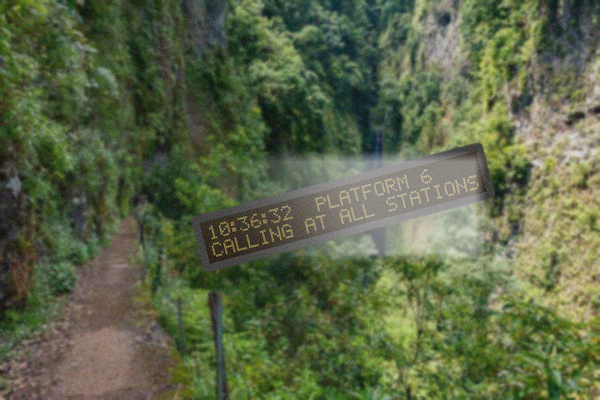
10:36:32
